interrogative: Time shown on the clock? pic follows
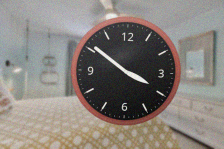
3:51
